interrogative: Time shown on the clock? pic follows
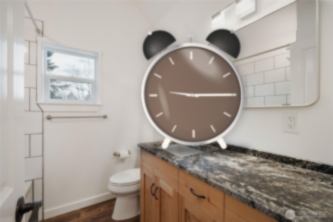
9:15
